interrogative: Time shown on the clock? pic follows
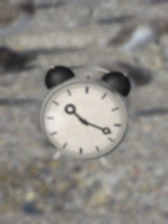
10:18
